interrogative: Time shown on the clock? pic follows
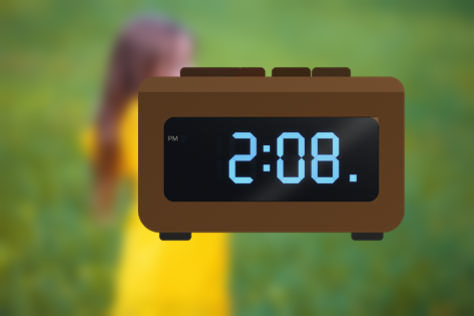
2:08
